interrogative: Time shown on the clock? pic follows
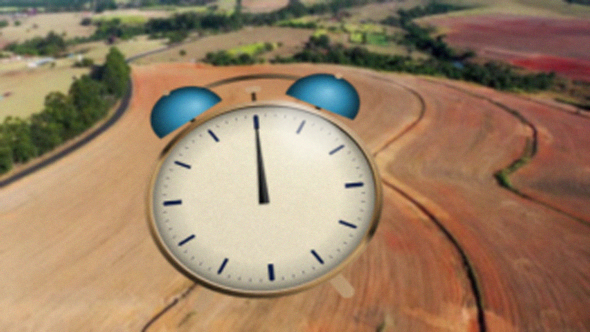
12:00
